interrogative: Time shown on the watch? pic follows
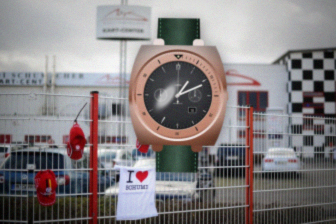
1:11
